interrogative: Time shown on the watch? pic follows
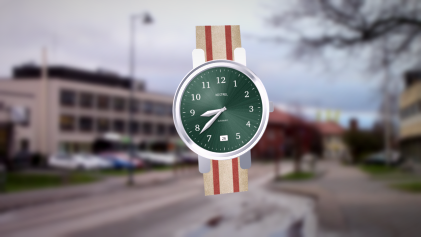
8:38
